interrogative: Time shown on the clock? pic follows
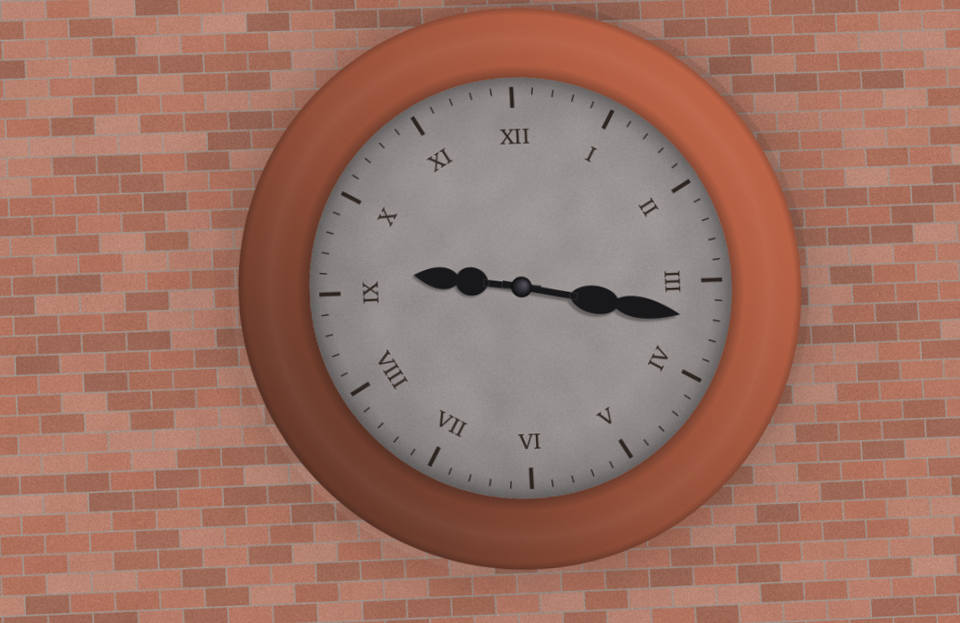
9:17
